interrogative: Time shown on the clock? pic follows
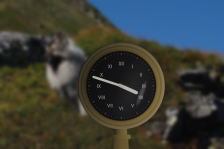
3:48
